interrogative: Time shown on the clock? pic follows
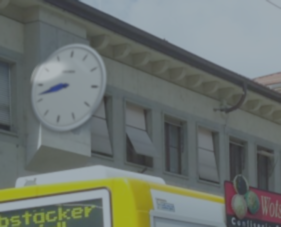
8:42
